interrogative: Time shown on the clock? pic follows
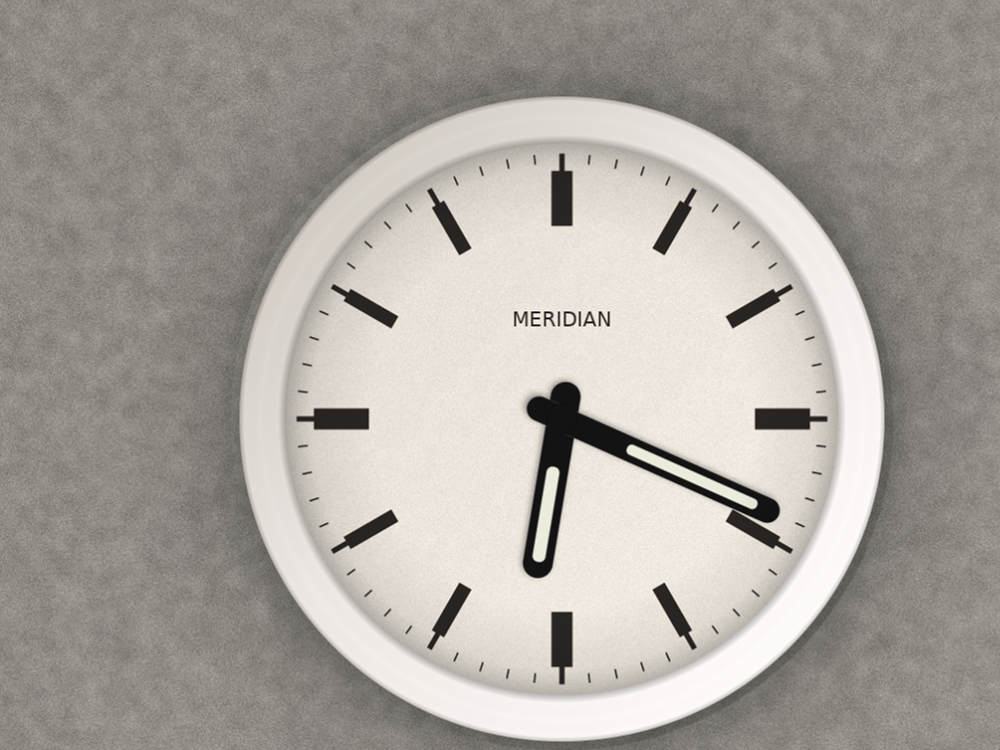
6:19
